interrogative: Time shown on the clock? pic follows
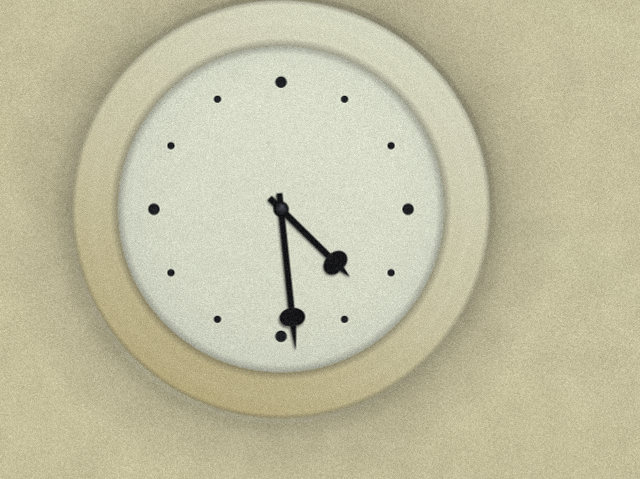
4:29
